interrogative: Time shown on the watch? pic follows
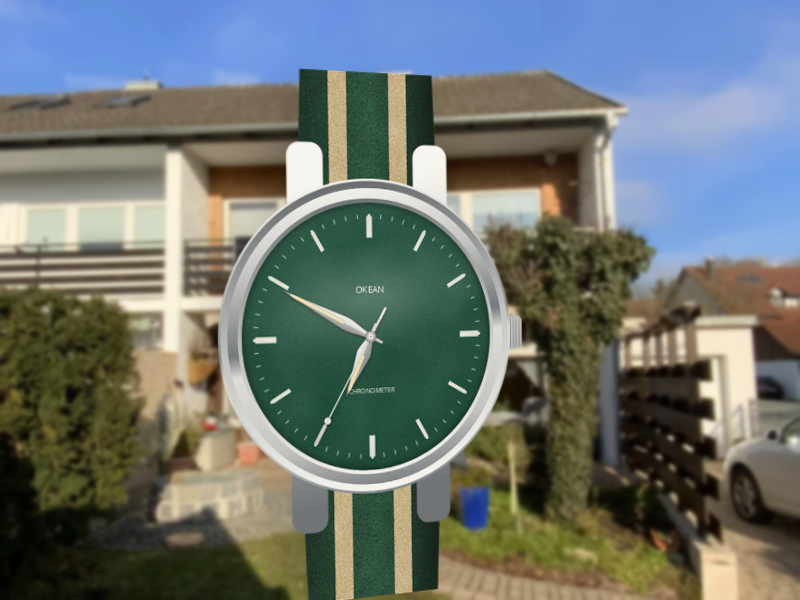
6:49:35
